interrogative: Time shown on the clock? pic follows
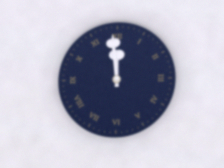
11:59
